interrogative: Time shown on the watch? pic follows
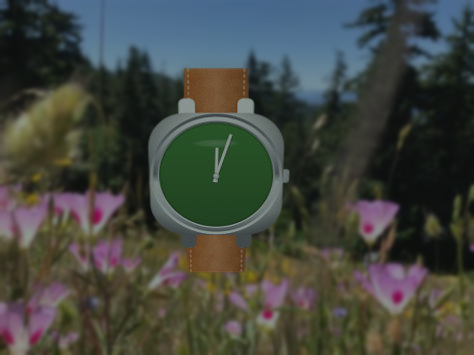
12:03
